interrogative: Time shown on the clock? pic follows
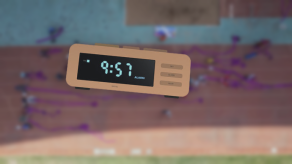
9:57
